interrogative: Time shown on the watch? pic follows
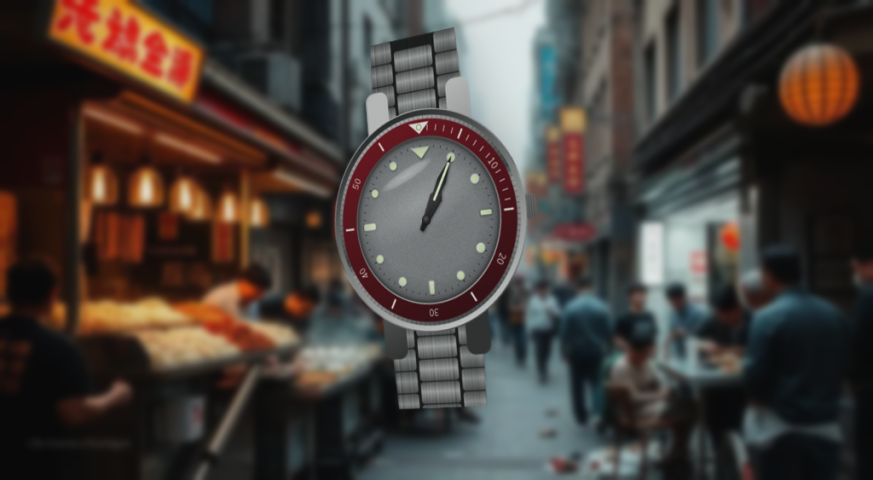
1:05
